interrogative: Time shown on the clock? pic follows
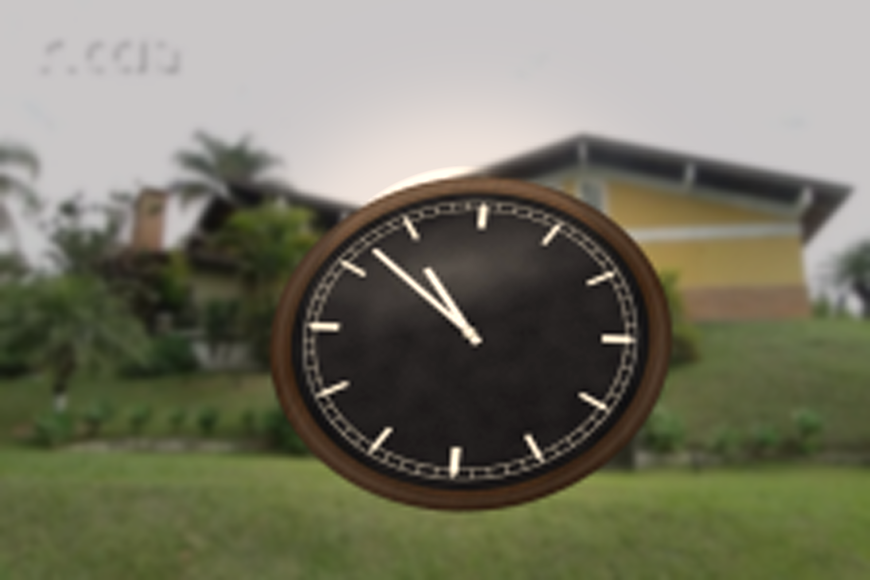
10:52
